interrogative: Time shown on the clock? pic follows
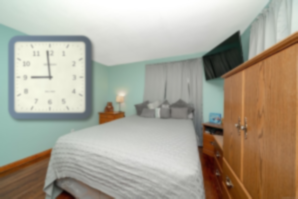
8:59
